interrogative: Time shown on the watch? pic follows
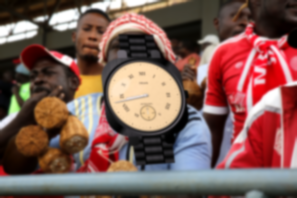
8:43
